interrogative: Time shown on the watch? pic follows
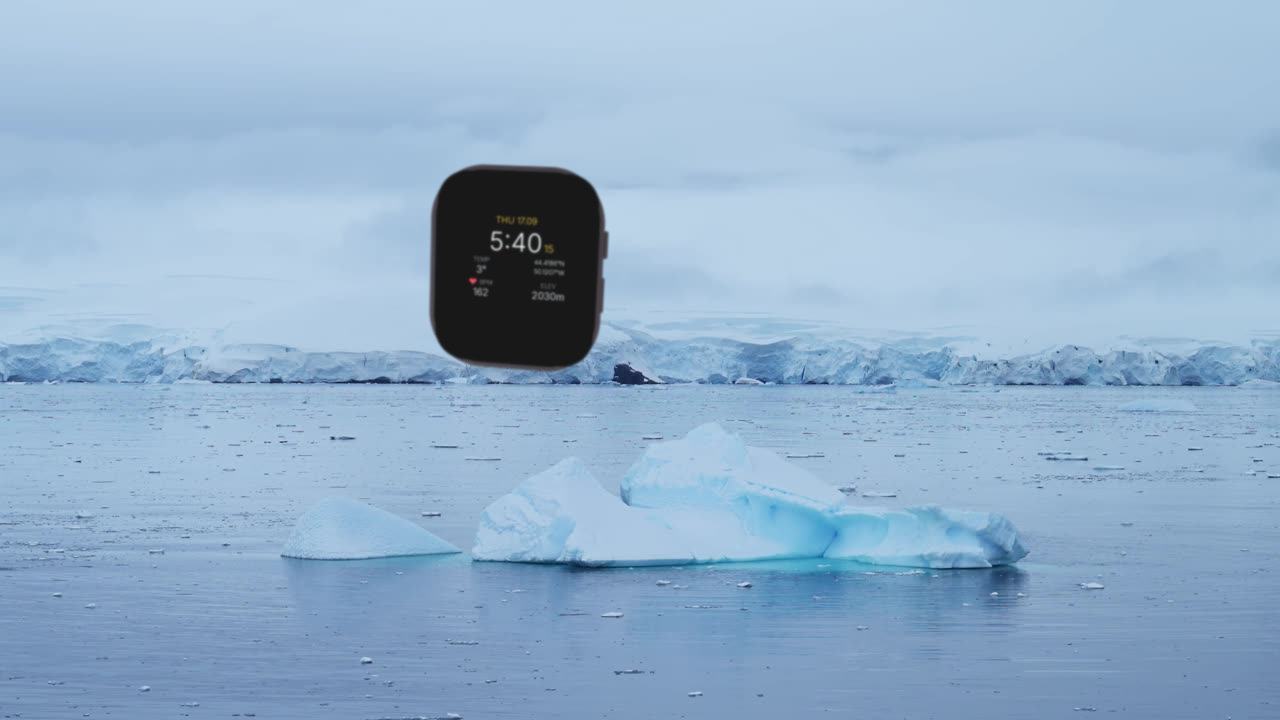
5:40
